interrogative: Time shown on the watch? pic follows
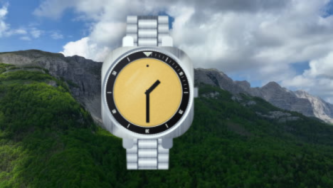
1:30
